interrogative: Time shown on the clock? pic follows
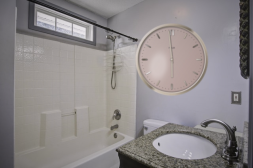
5:59
